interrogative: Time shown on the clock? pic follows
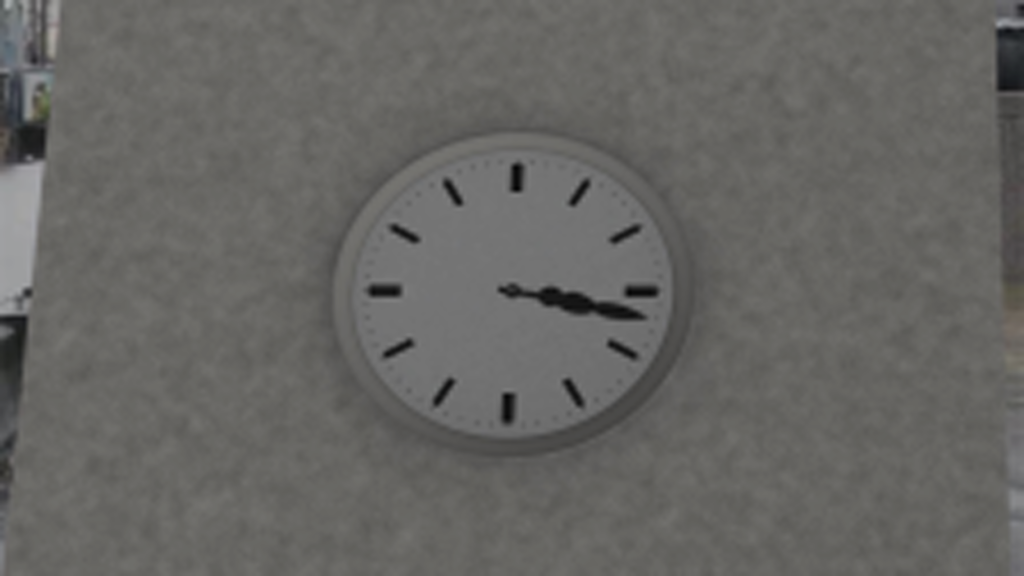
3:17
